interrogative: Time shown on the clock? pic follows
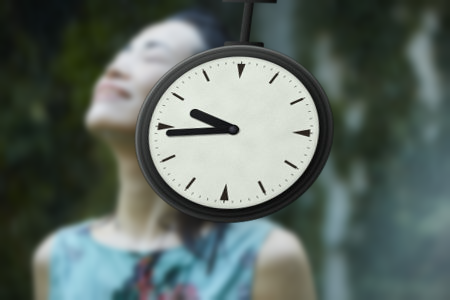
9:44
